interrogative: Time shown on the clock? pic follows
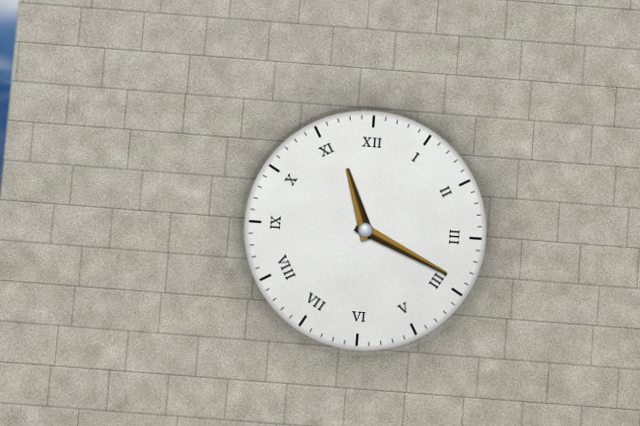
11:19
